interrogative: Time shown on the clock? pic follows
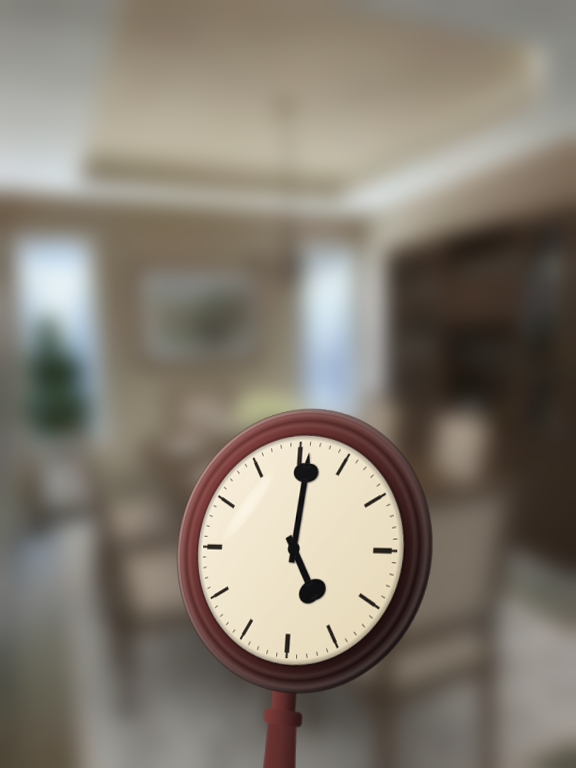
5:01
